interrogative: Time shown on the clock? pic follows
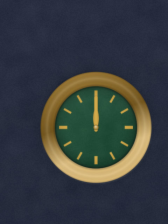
12:00
